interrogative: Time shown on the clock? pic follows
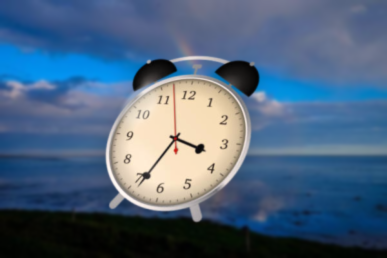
3:33:57
